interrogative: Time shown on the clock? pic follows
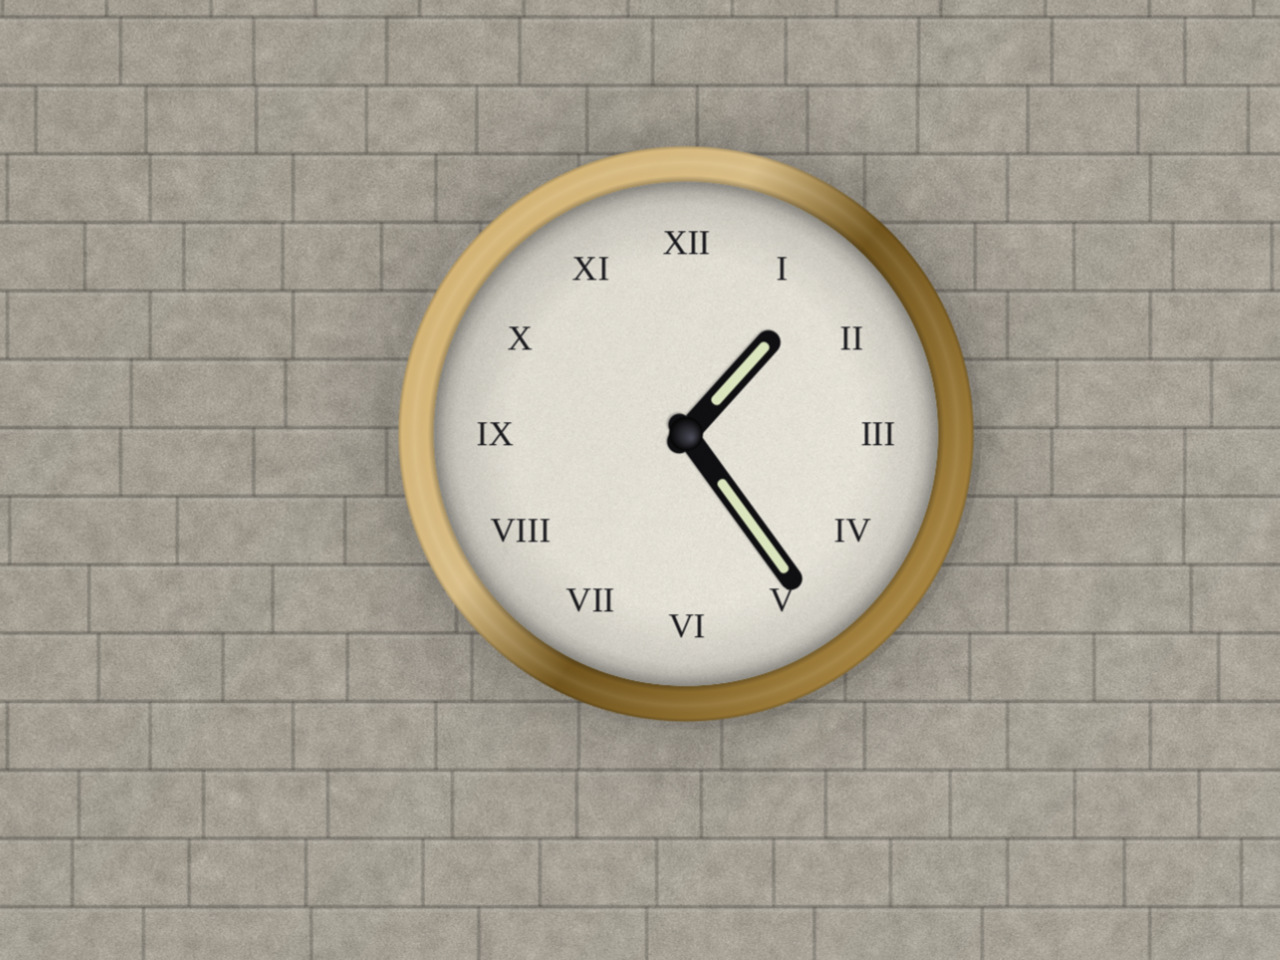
1:24
